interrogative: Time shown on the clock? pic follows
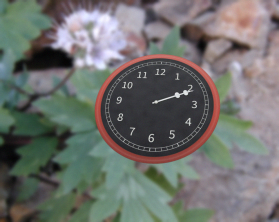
2:11
